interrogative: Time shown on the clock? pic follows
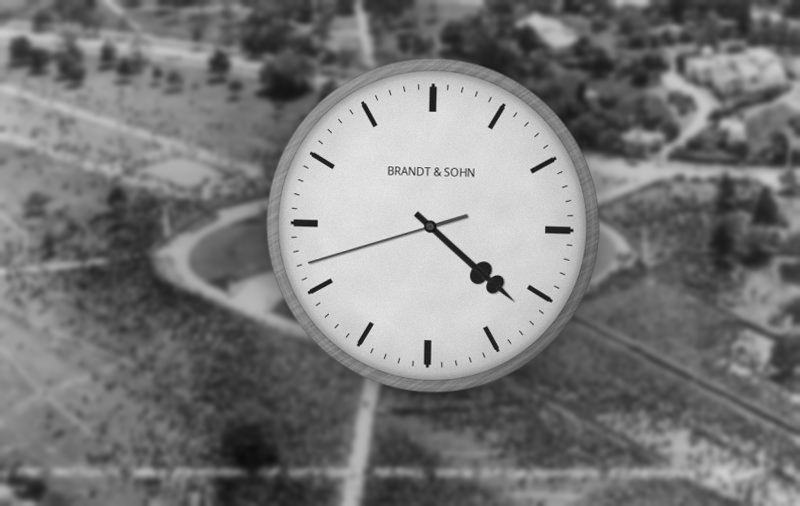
4:21:42
